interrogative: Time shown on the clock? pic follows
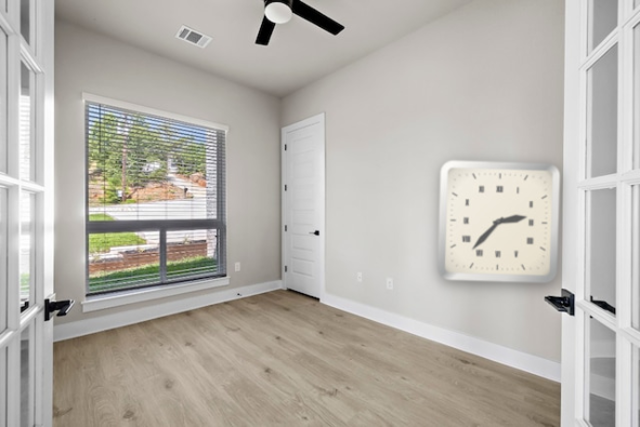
2:37
